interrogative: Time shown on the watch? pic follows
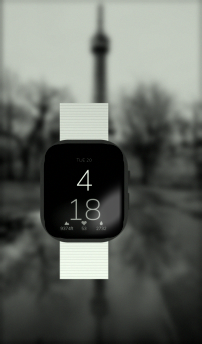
4:18
